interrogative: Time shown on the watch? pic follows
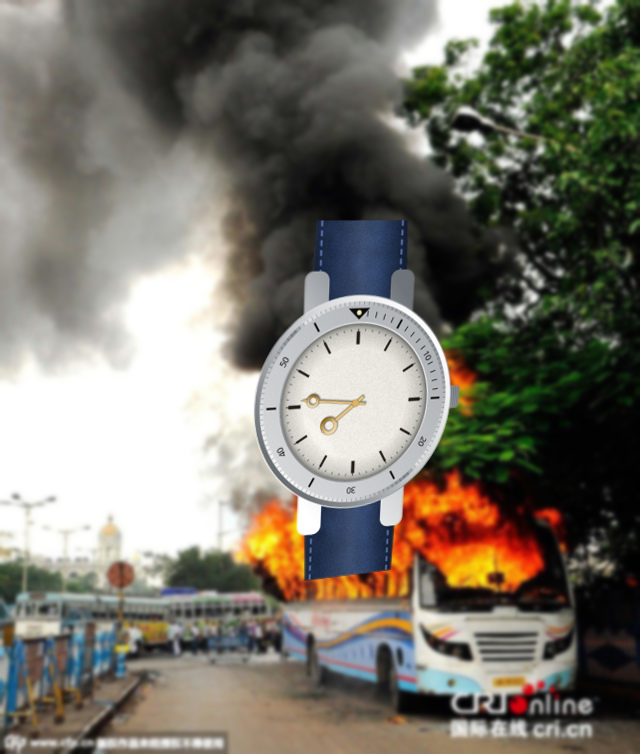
7:46
